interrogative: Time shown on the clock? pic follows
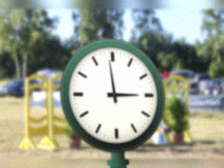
2:59
